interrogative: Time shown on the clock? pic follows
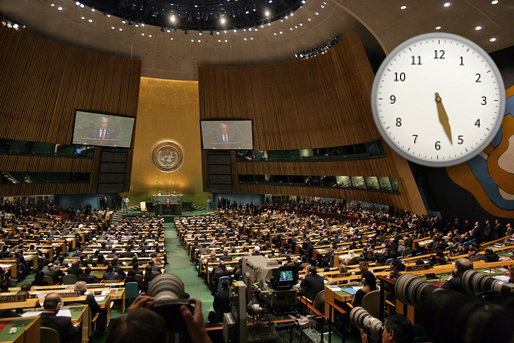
5:27
